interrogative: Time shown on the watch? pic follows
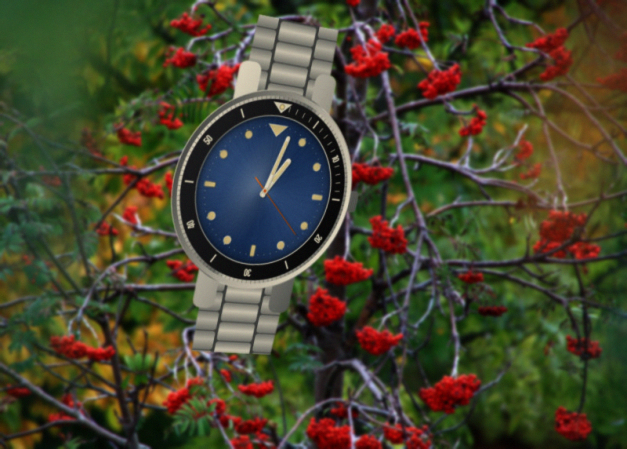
1:02:22
